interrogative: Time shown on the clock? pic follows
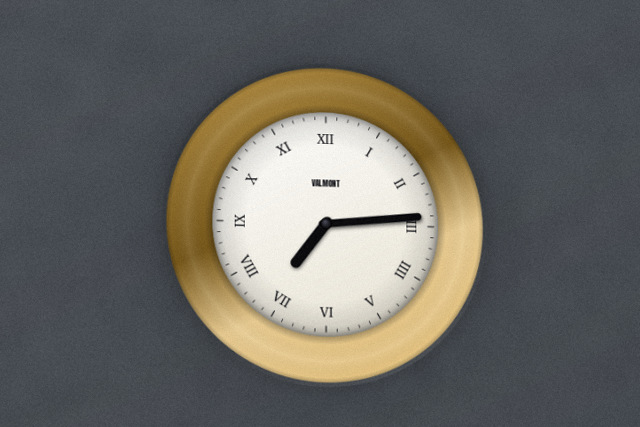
7:14
